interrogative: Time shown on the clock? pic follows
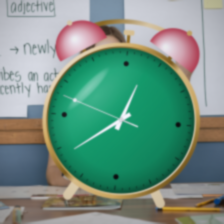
12:38:48
